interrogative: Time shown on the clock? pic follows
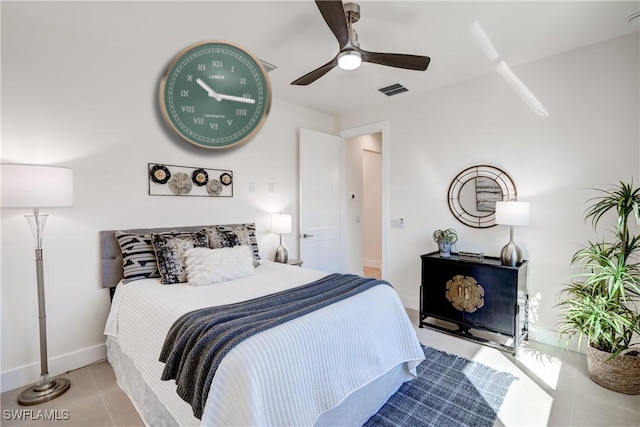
10:16
